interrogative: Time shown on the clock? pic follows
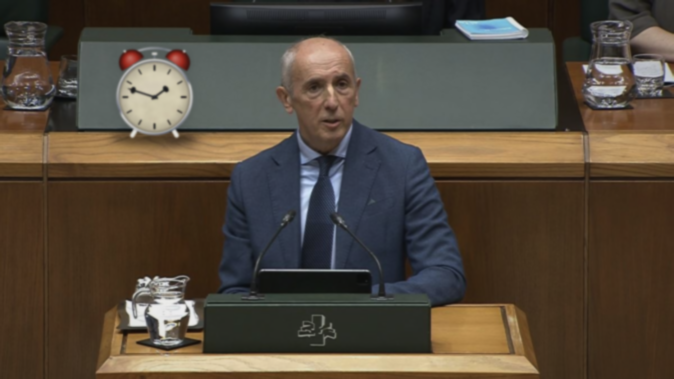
1:48
